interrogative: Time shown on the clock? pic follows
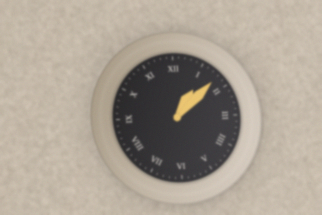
1:08
